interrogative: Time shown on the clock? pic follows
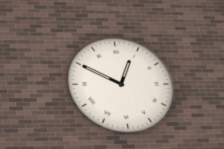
12:50
